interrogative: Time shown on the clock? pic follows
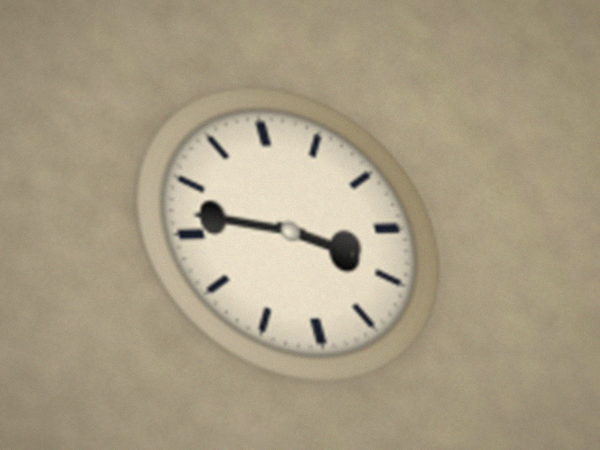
3:47
